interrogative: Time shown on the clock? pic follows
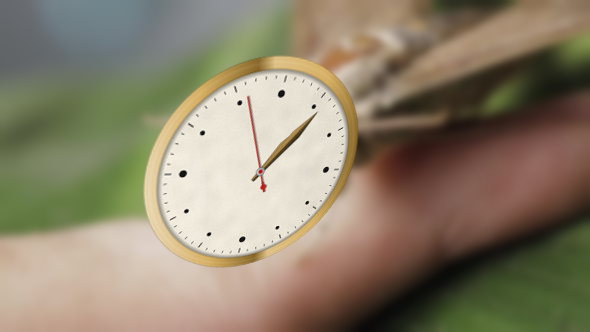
1:05:56
